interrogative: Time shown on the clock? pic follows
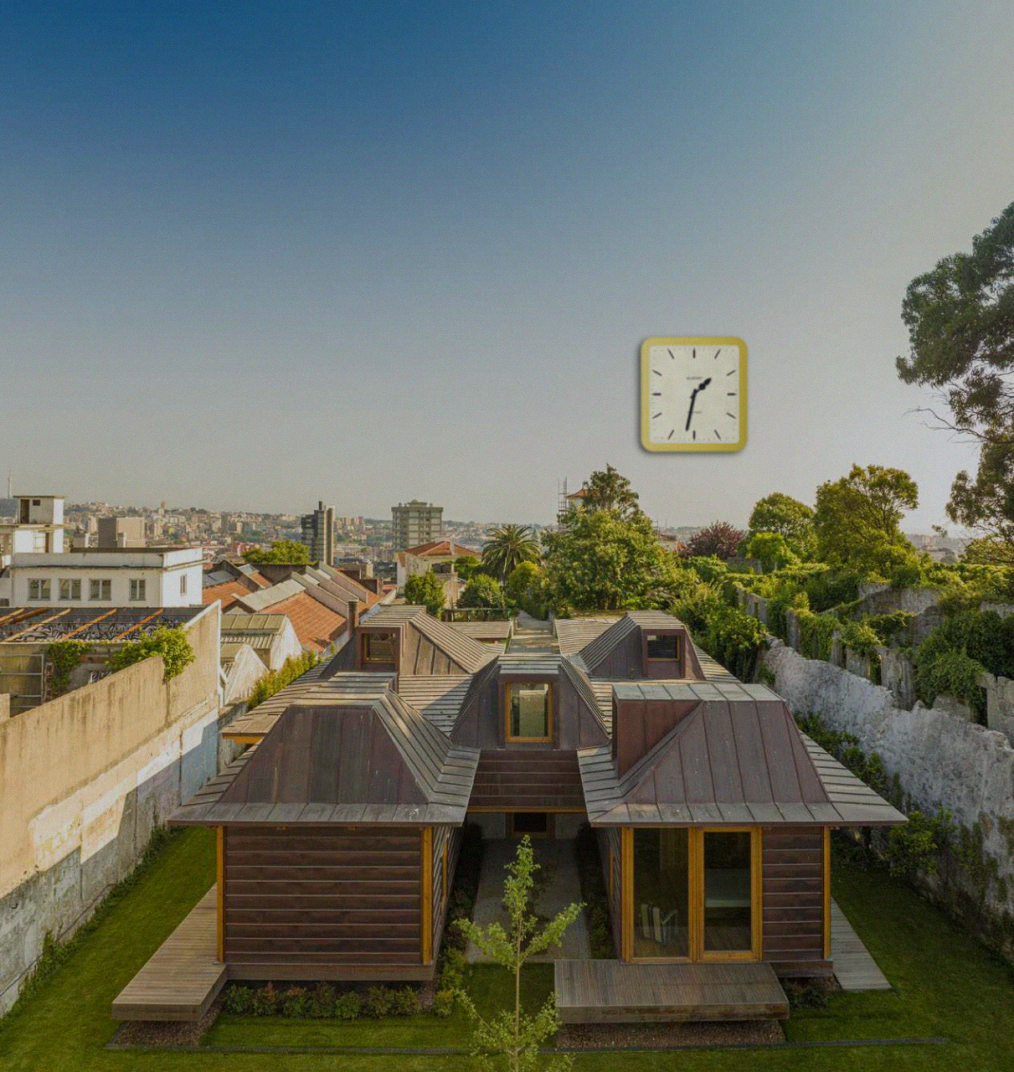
1:32
